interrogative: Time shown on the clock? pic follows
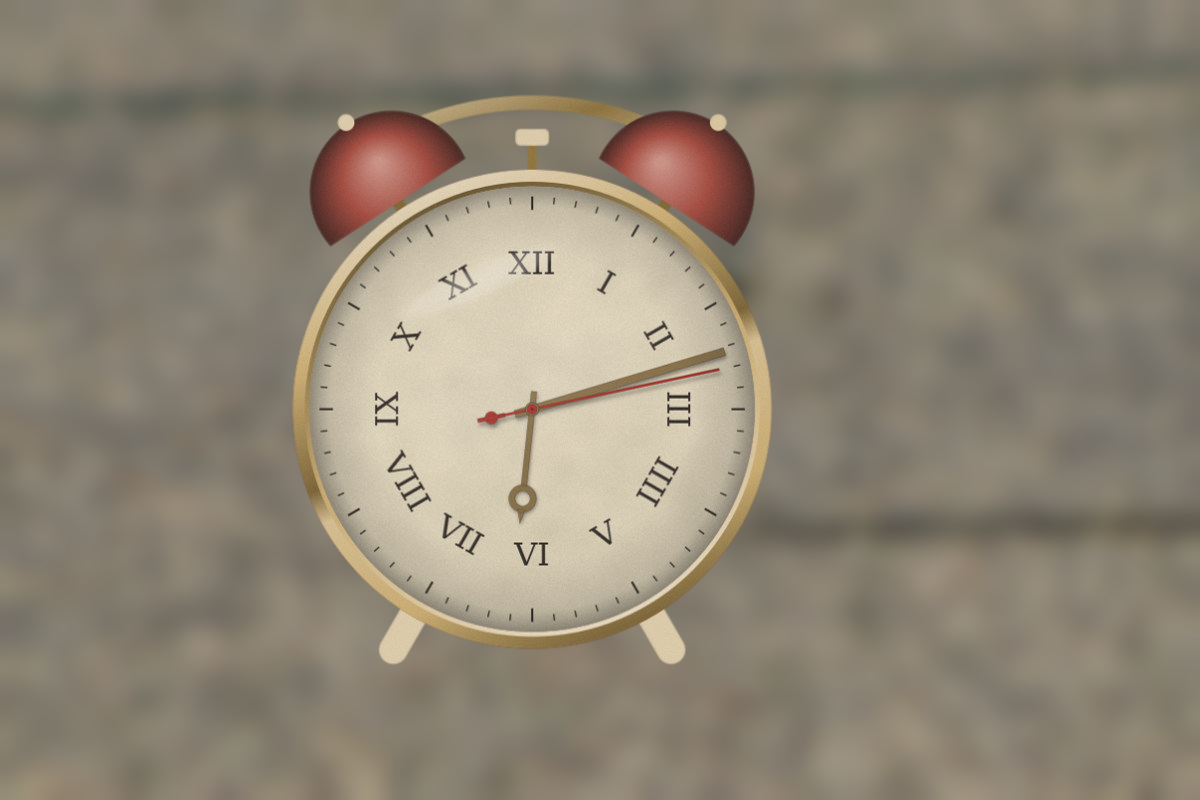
6:12:13
